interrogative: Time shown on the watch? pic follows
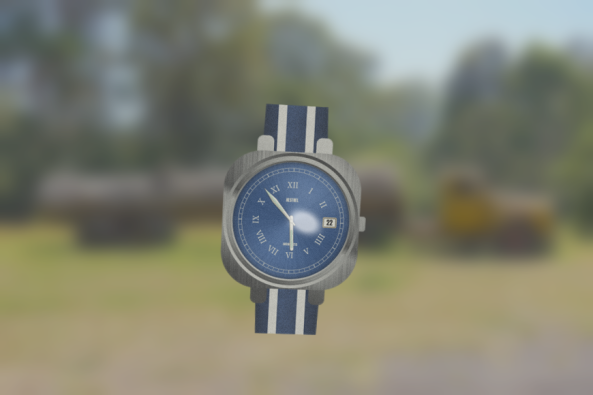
5:53
